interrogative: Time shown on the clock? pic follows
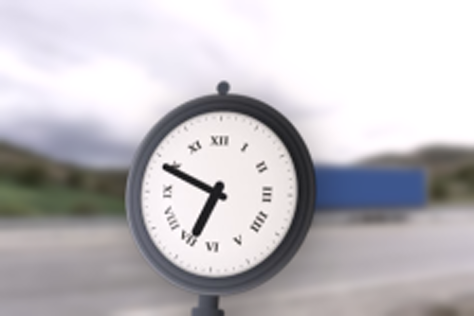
6:49
